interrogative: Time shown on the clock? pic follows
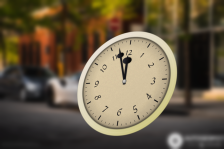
11:57
